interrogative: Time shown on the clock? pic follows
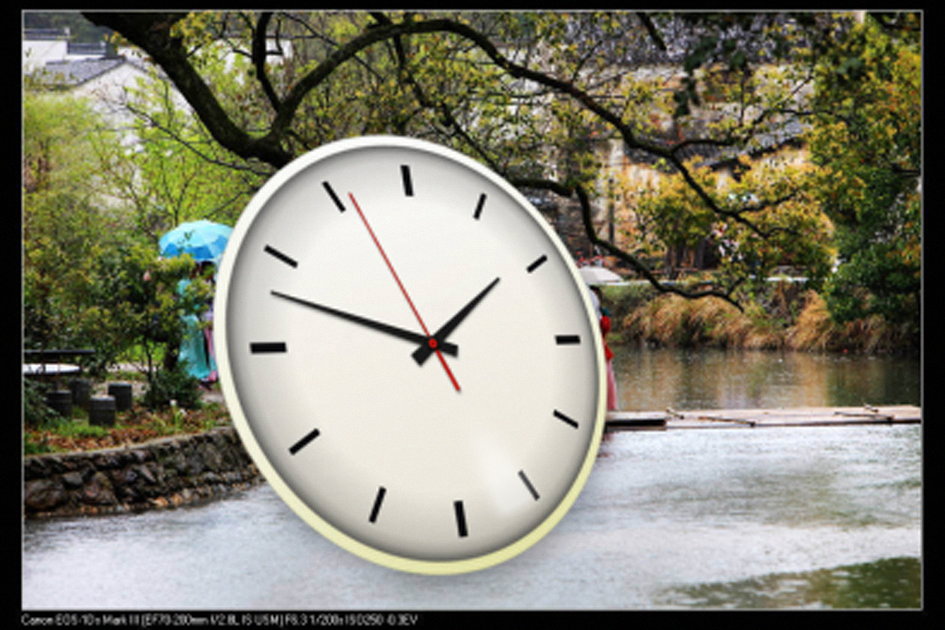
1:47:56
